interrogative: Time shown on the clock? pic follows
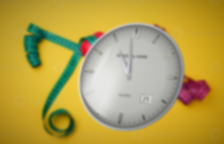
10:59
